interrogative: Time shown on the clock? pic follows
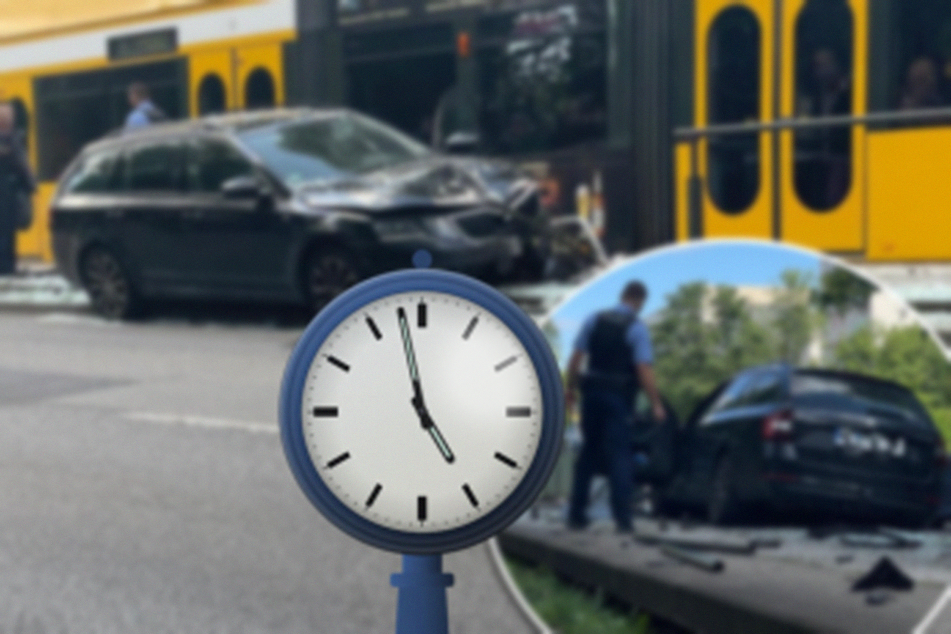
4:58
